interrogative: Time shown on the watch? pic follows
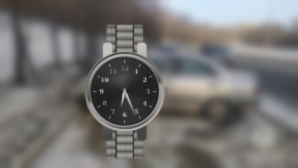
6:26
